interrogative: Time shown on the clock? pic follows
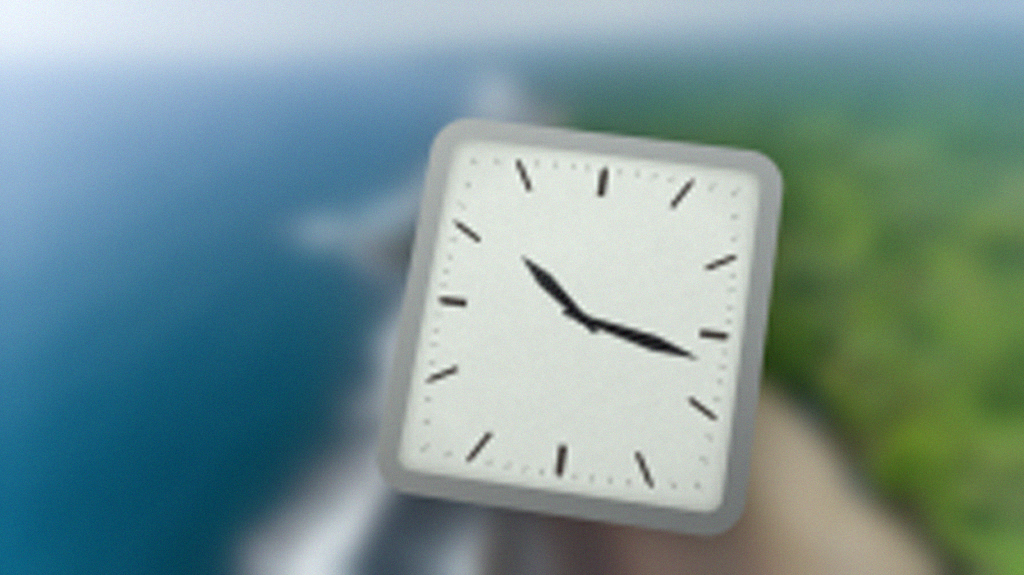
10:17
